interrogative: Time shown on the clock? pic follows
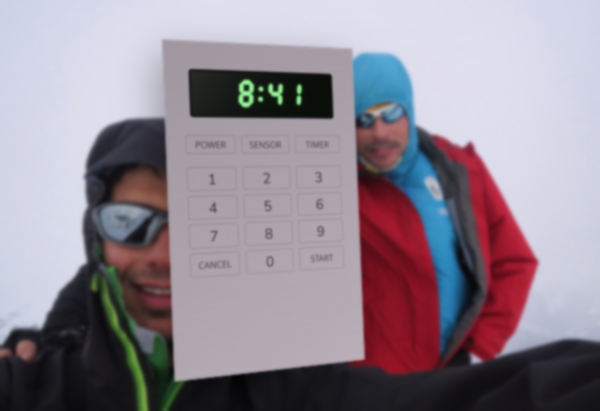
8:41
